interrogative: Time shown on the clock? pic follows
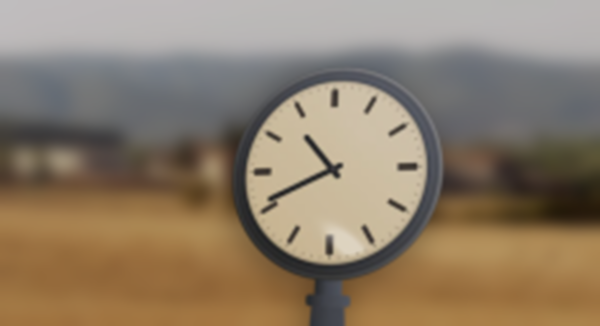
10:41
